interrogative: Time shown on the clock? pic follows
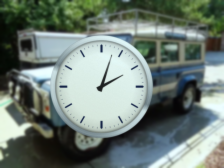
2:03
